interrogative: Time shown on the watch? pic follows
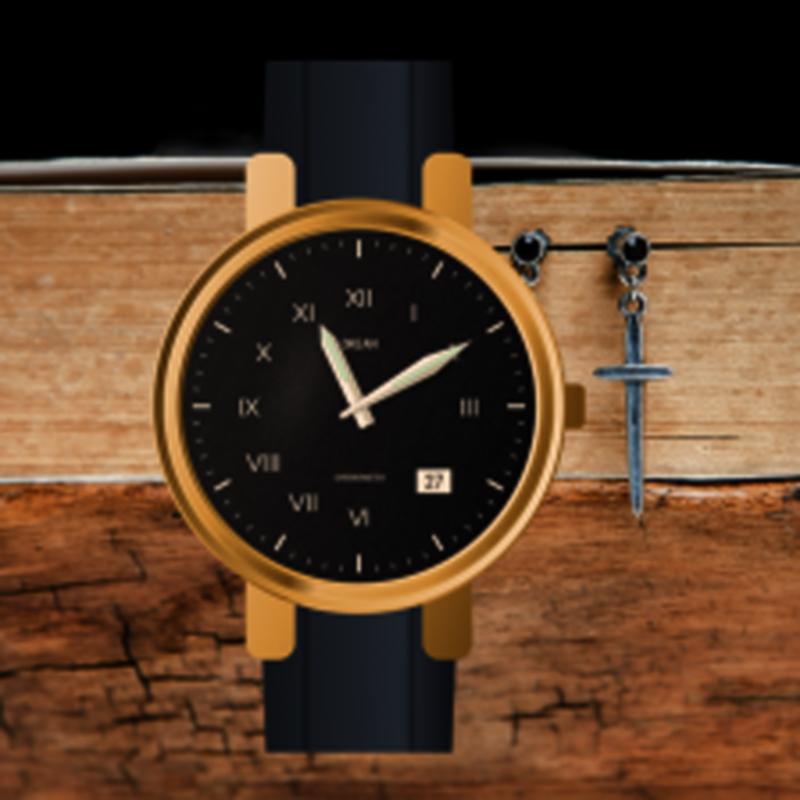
11:10
